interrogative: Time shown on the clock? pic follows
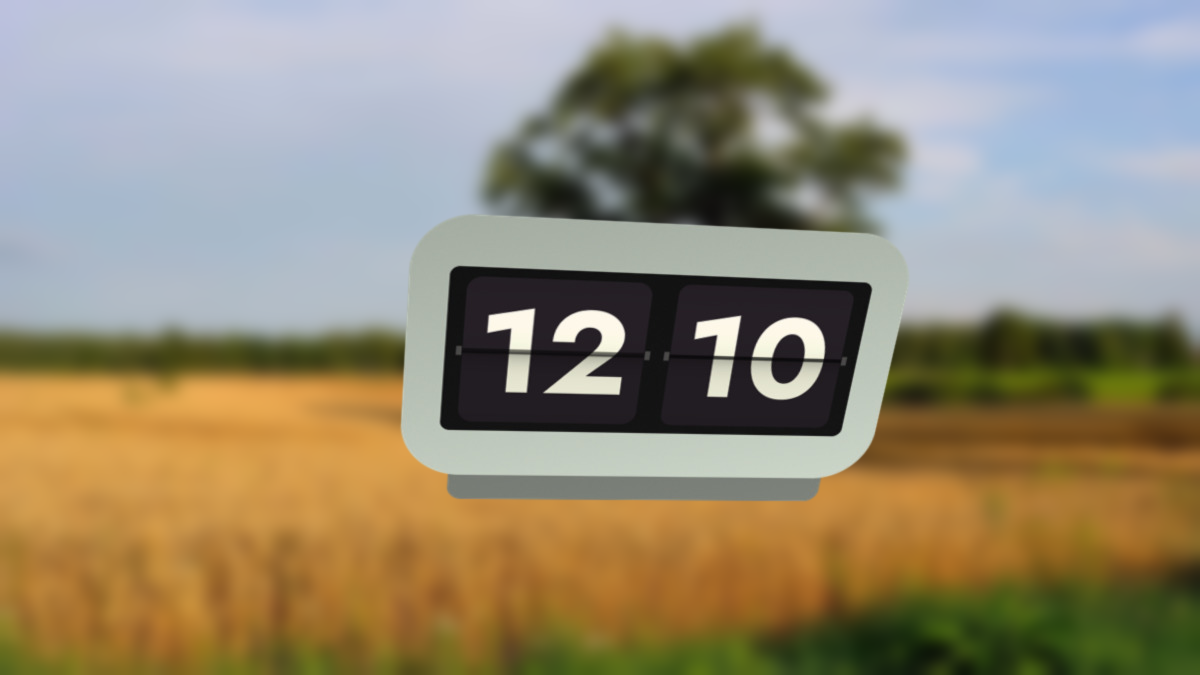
12:10
